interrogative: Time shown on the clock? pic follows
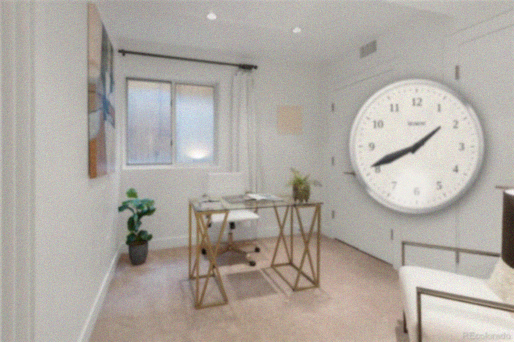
1:41
